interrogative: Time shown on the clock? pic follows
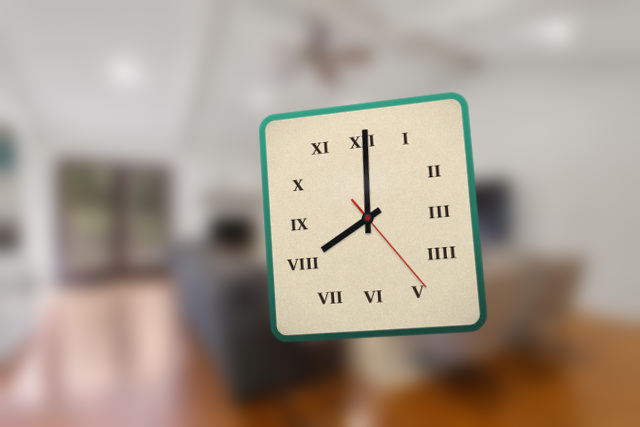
8:00:24
